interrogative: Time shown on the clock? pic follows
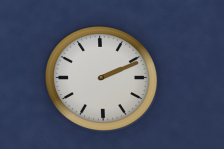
2:11
